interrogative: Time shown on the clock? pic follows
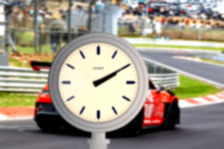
2:10
